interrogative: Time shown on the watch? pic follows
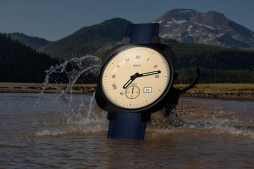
7:13
